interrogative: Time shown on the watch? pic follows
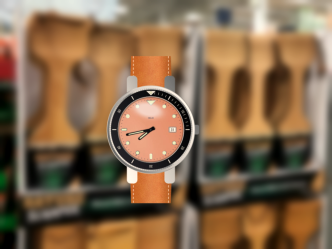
7:43
